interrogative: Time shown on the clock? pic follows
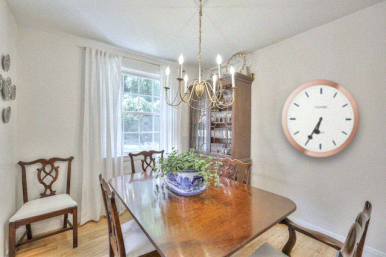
6:35
